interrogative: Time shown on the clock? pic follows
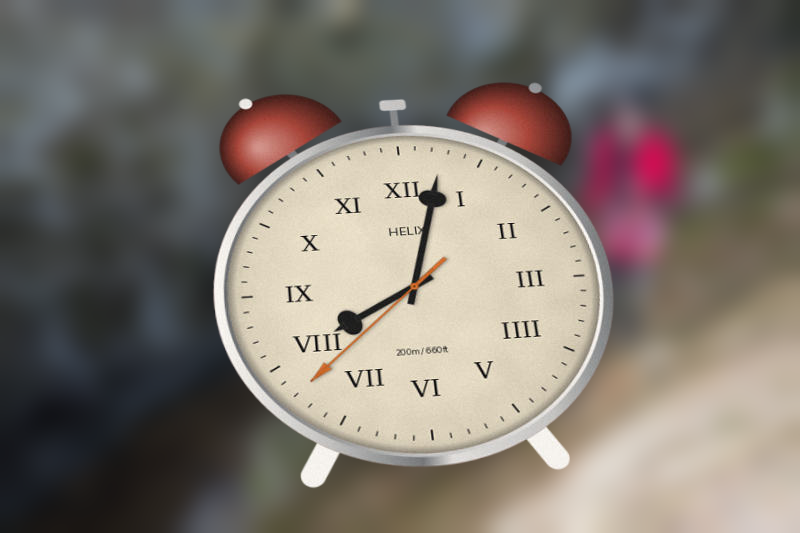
8:02:38
